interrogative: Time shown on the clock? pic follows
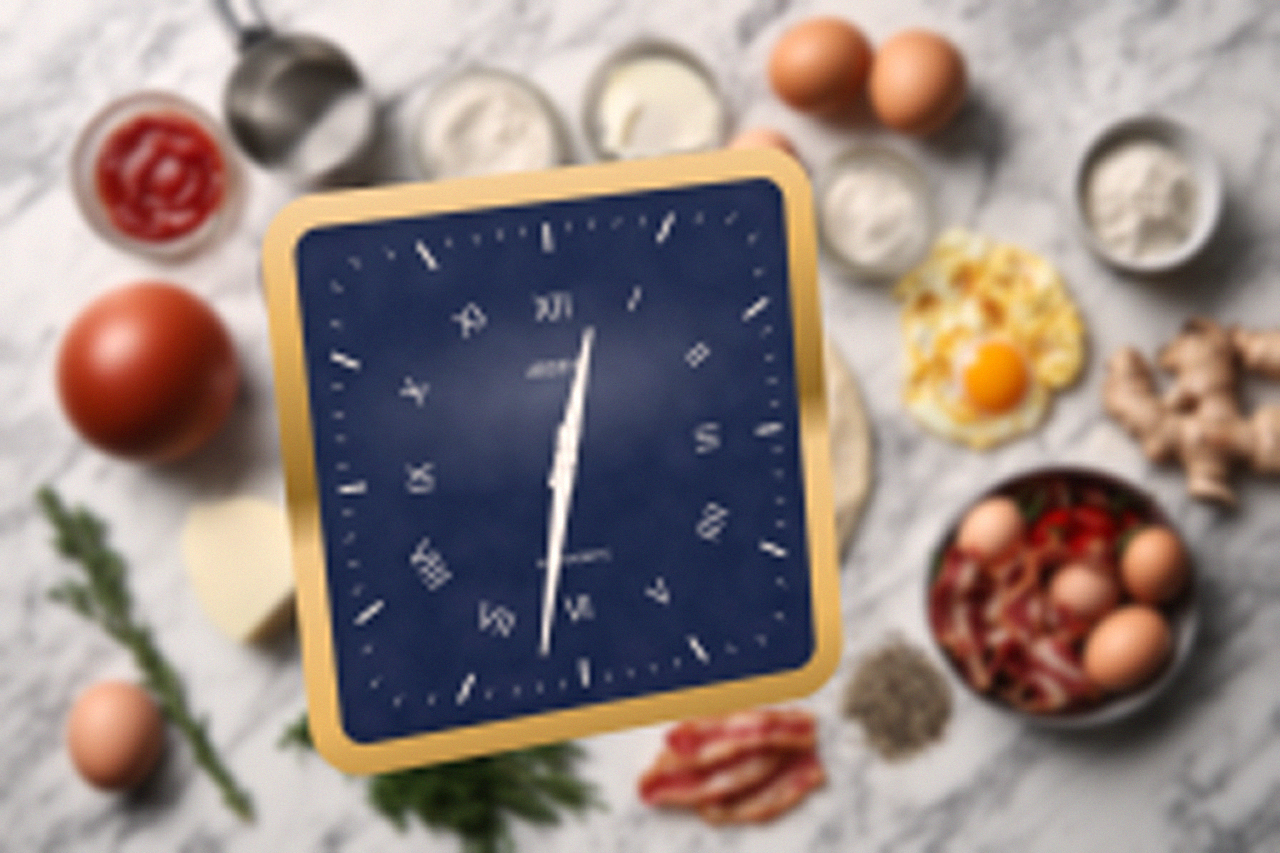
12:32
